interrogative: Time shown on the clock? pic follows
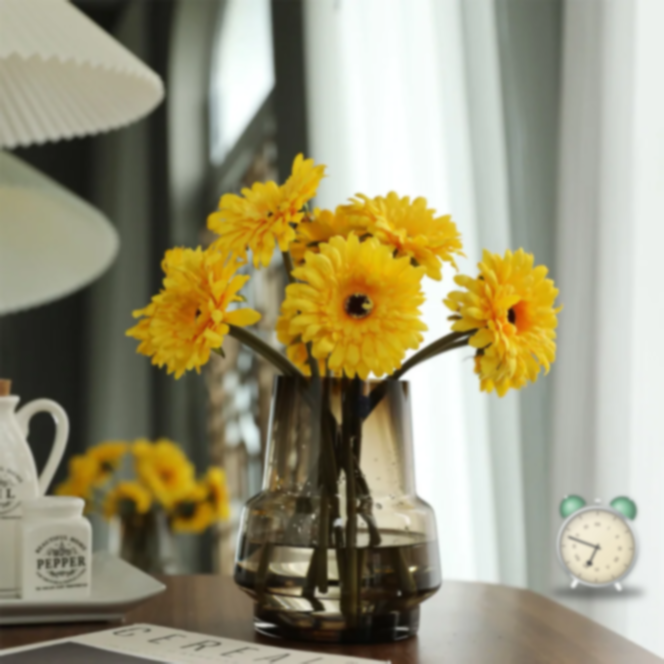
6:48
